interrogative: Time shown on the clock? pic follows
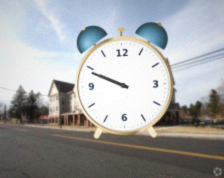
9:49
